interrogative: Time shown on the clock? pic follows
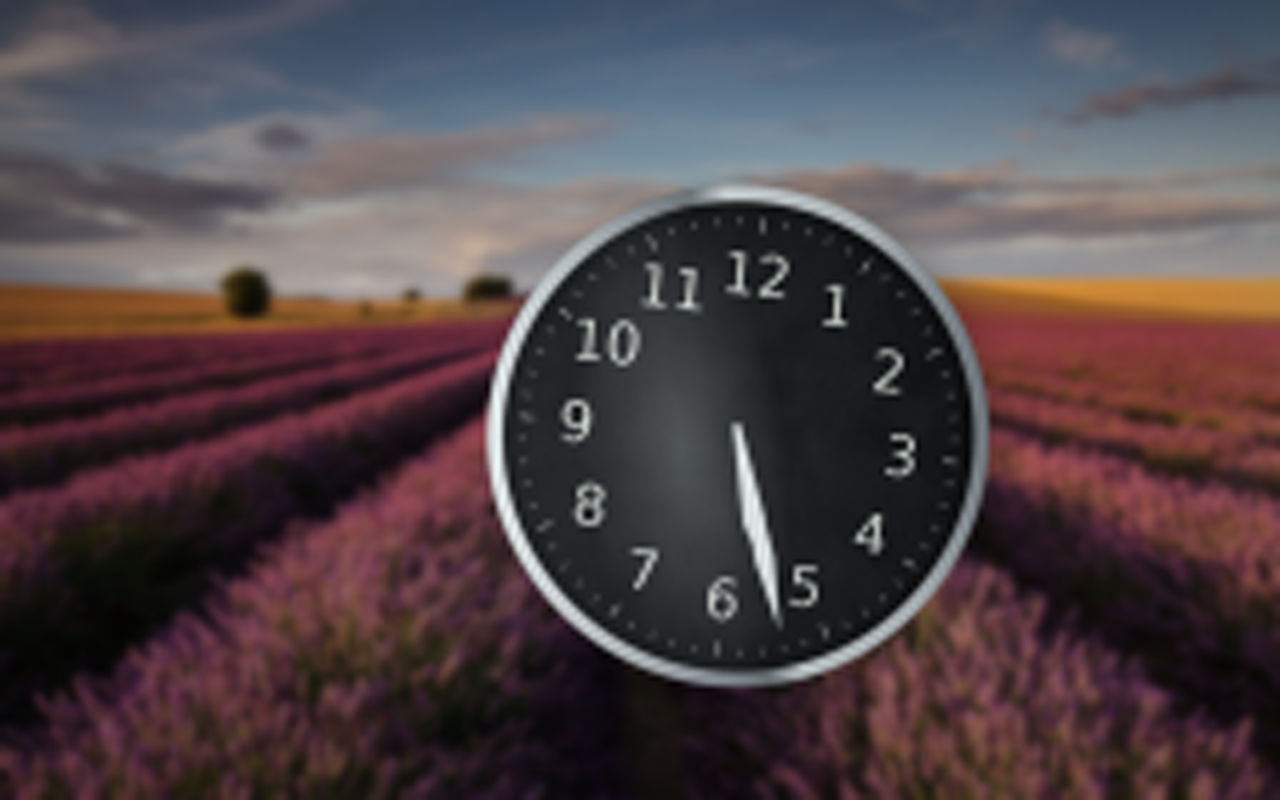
5:27
